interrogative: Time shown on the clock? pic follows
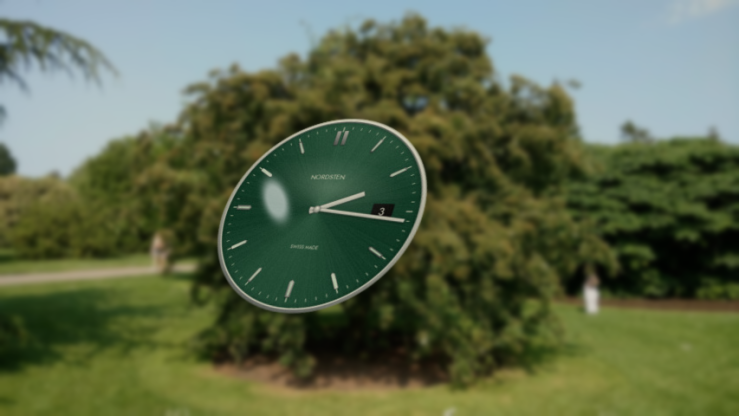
2:16
